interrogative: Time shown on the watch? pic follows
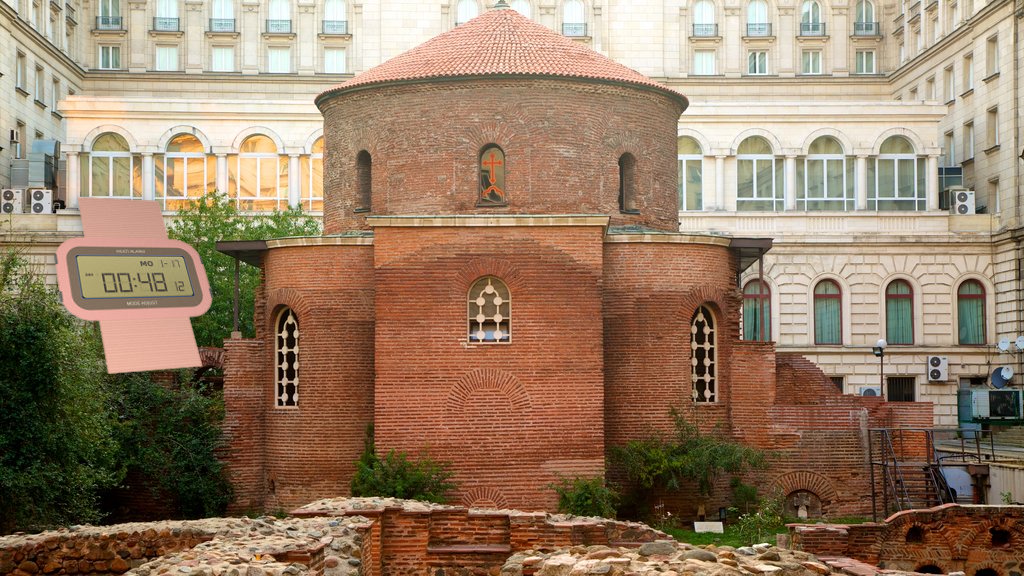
0:48:12
